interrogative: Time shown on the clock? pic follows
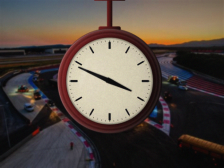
3:49
